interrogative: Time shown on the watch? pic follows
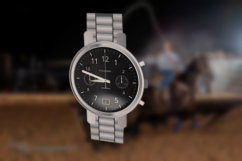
8:48
